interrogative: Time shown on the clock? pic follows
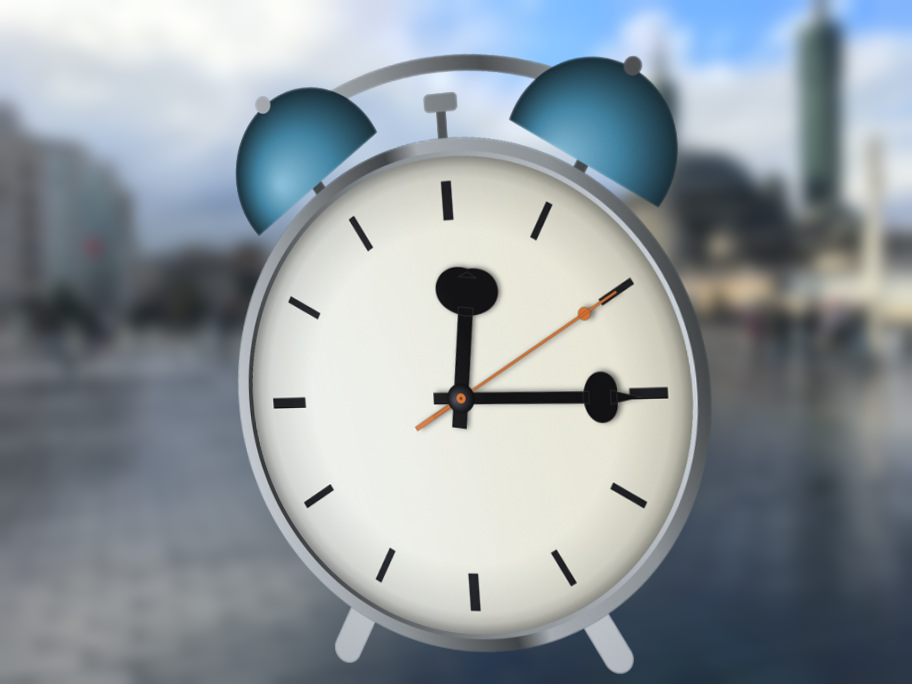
12:15:10
